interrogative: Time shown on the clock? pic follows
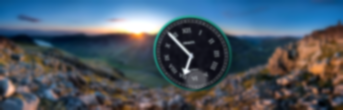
6:54
